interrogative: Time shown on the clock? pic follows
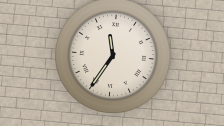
11:35
